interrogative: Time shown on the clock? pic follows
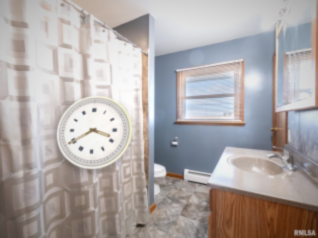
3:40
